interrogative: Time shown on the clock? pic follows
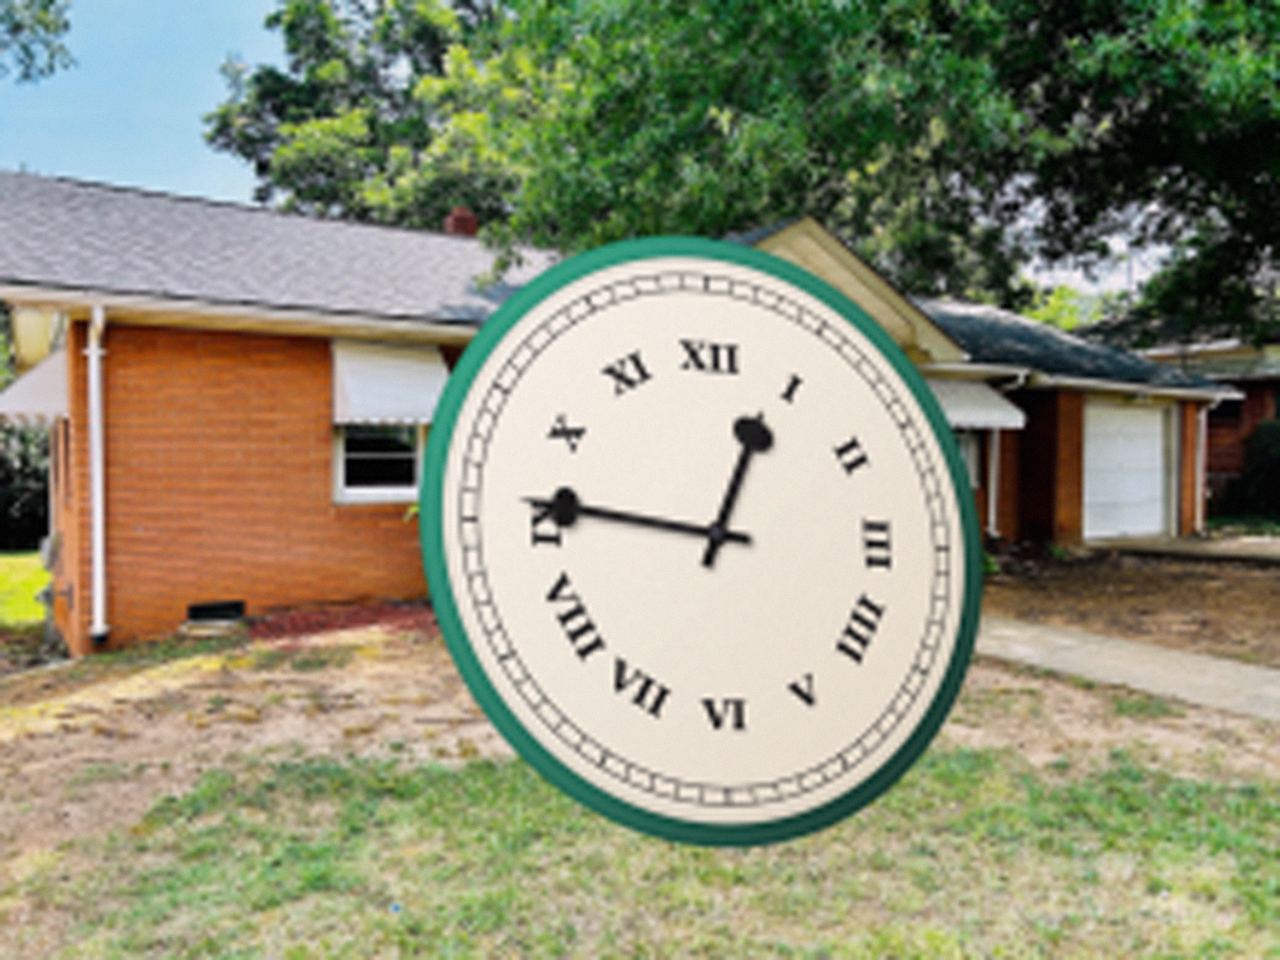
12:46
